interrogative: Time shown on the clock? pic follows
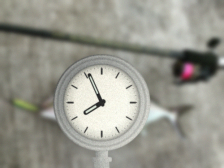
7:56
